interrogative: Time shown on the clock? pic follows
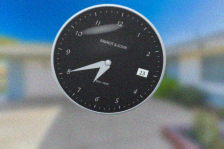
6:40
